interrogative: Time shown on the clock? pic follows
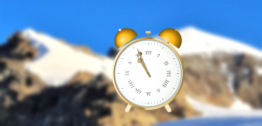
10:56
